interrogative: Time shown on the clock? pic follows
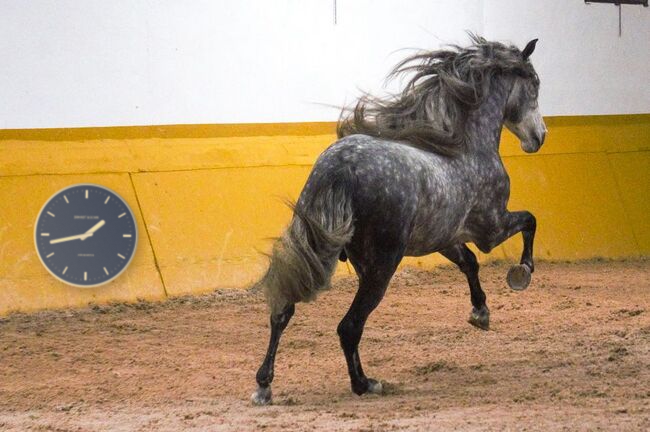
1:43
